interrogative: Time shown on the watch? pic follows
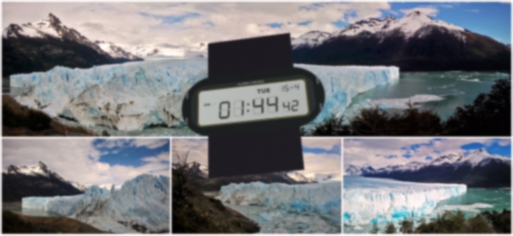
1:44:42
